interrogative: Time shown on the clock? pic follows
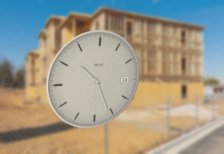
10:26
